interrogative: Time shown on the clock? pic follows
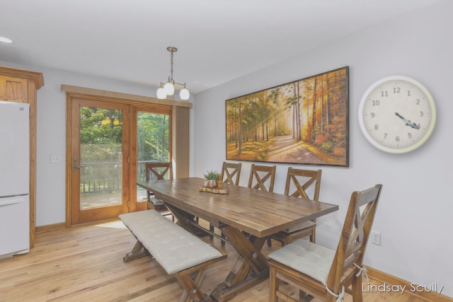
4:21
